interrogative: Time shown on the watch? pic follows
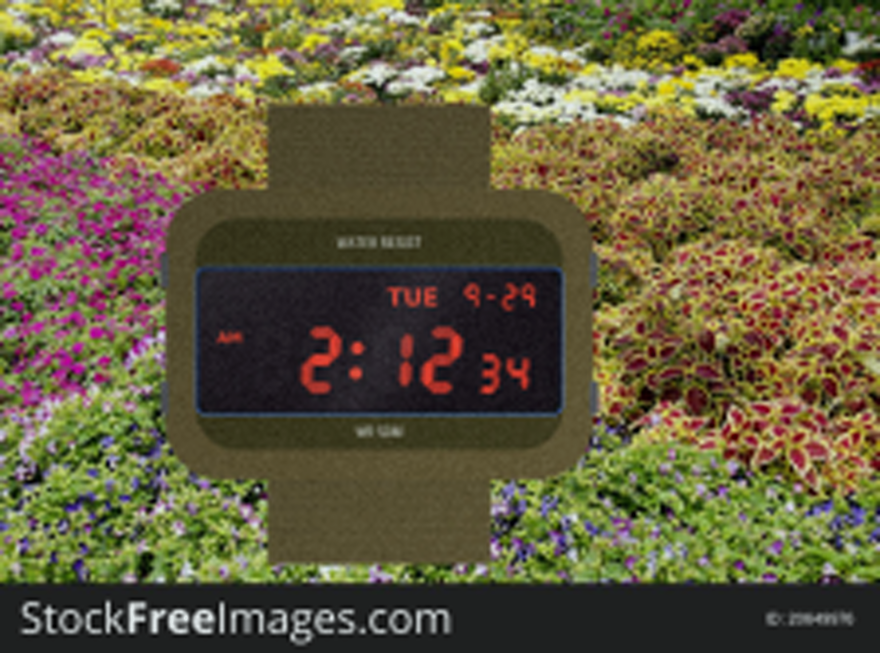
2:12:34
